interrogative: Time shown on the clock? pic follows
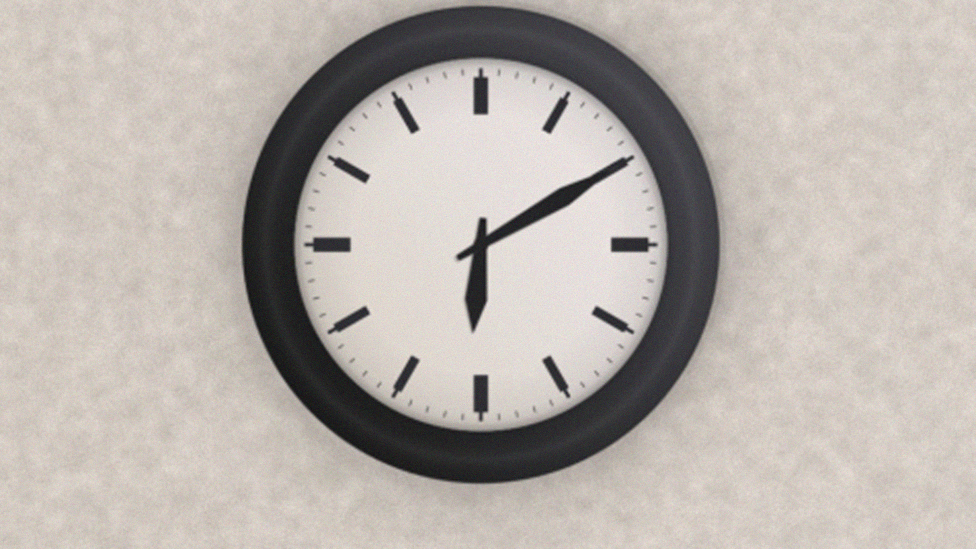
6:10
